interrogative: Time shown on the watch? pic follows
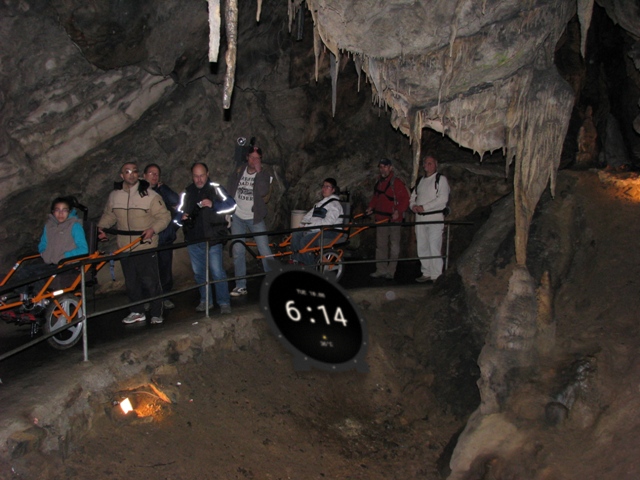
6:14
